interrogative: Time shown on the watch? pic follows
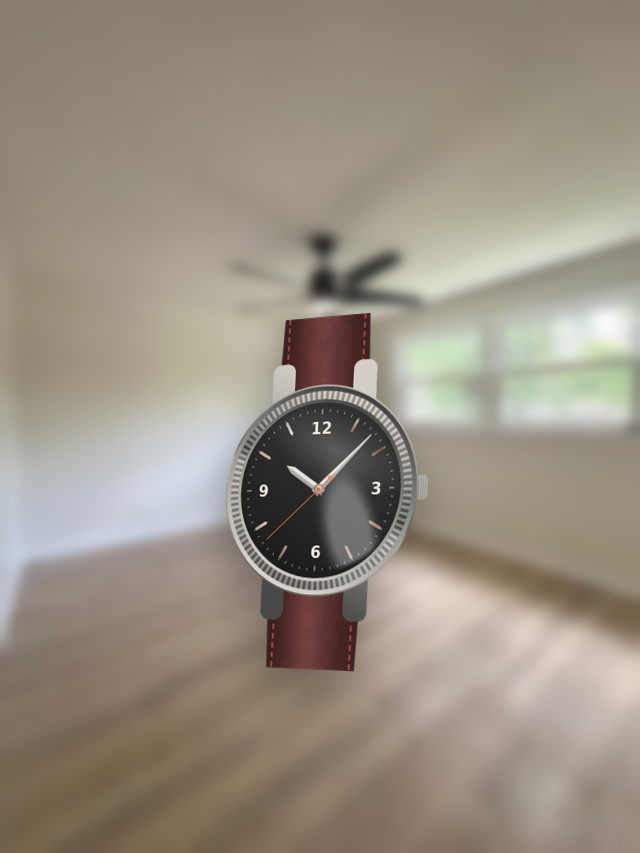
10:07:38
